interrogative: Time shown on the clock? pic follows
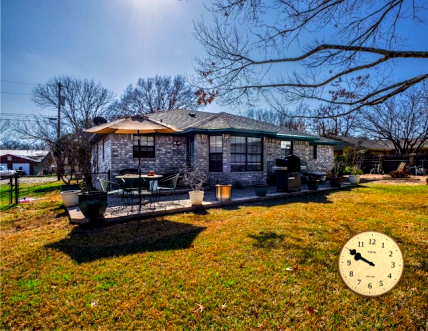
9:50
